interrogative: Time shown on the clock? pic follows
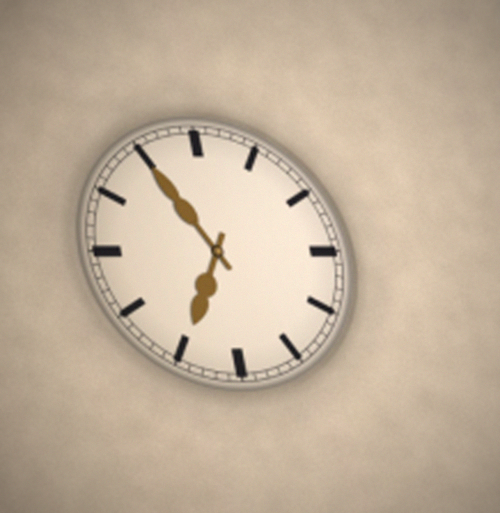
6:55
